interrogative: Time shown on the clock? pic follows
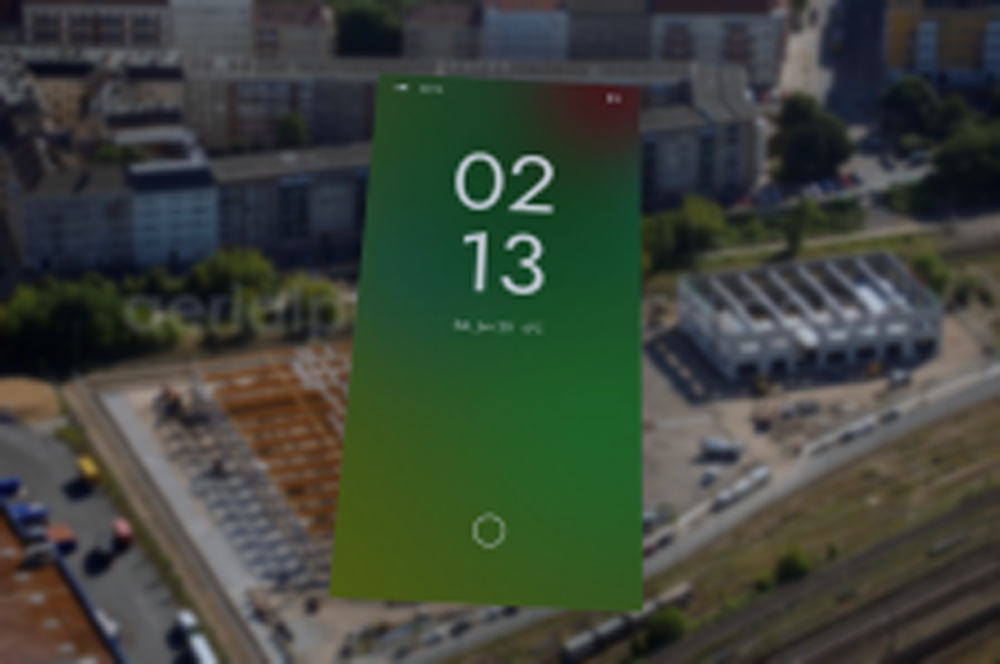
2:13
